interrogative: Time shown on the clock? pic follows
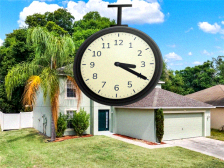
3:20
